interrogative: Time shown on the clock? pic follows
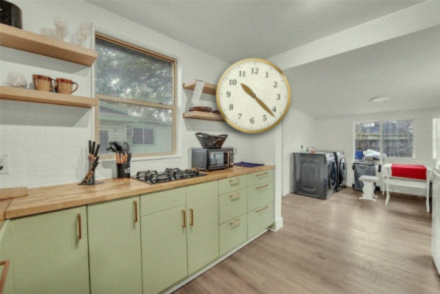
10:22
